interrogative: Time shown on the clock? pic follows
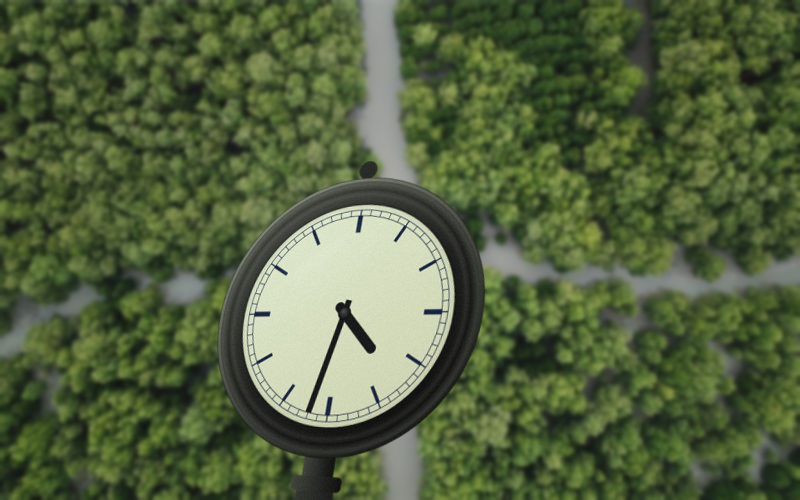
4:32
